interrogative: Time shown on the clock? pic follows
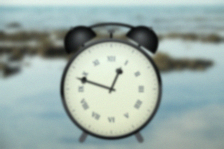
12:48
